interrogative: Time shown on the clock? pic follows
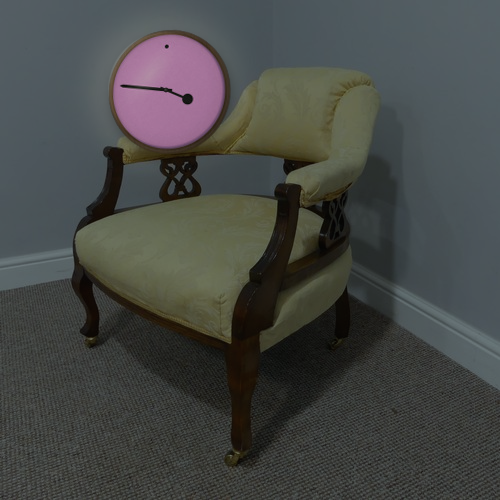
3:46
